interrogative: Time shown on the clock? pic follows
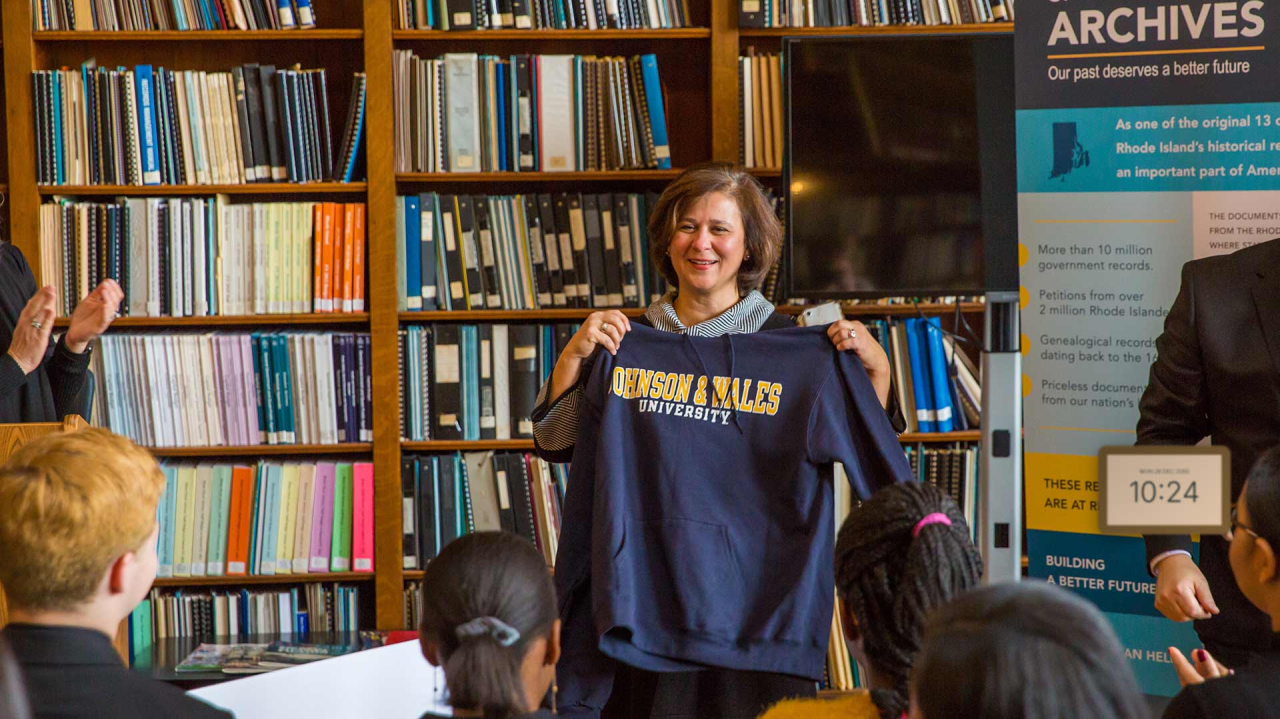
10:24
